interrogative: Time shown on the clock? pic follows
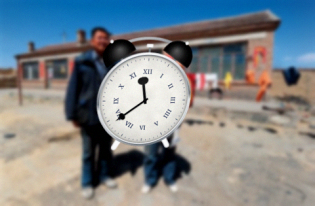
11:39
